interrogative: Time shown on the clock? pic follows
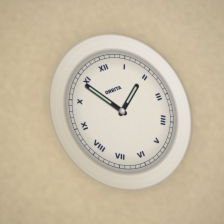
1:54
